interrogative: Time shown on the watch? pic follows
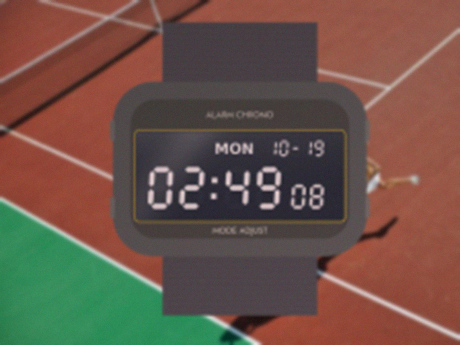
2:49:08
